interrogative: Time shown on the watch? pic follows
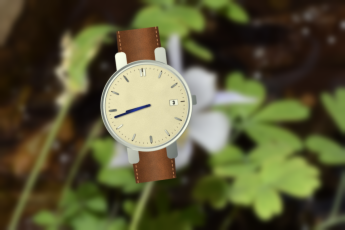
8:43
